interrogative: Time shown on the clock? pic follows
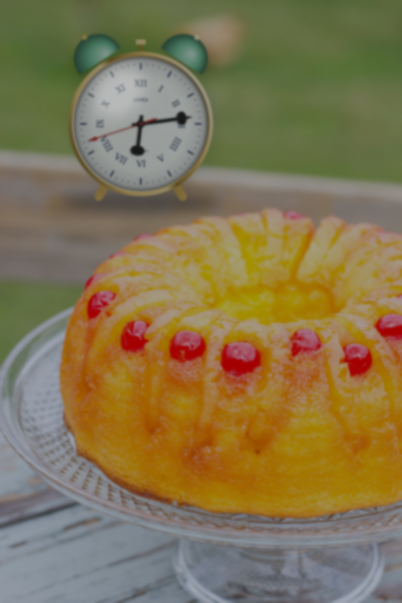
6:13:42
